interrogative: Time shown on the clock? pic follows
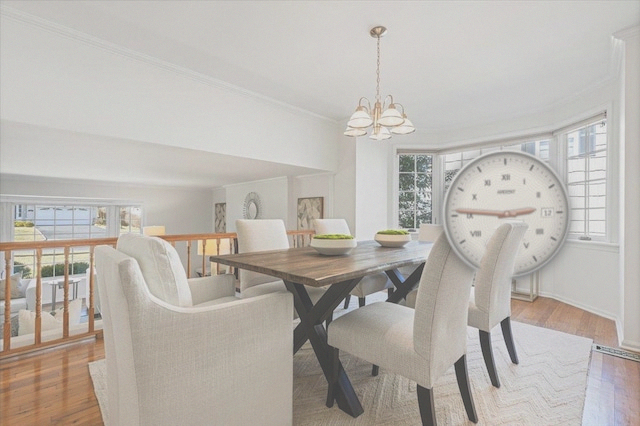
2:46
